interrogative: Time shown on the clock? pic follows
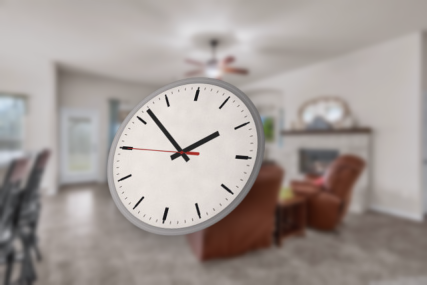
1:51:45
